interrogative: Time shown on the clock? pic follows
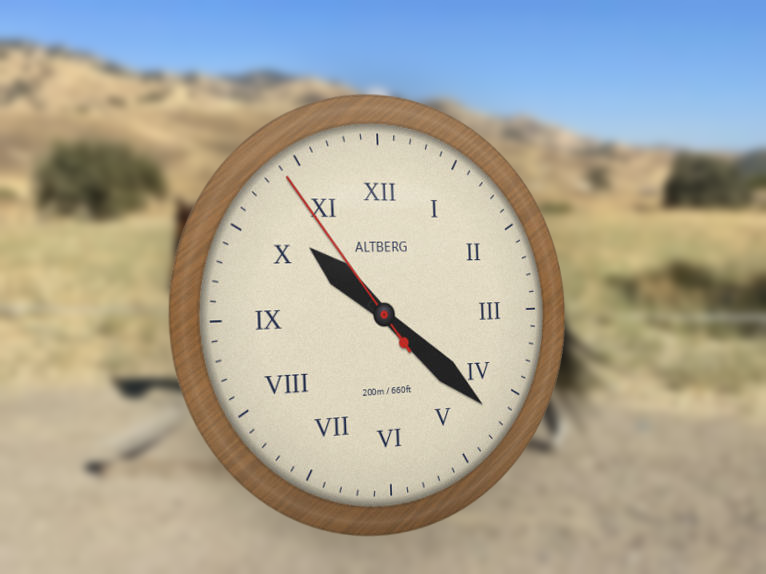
10:21:54
